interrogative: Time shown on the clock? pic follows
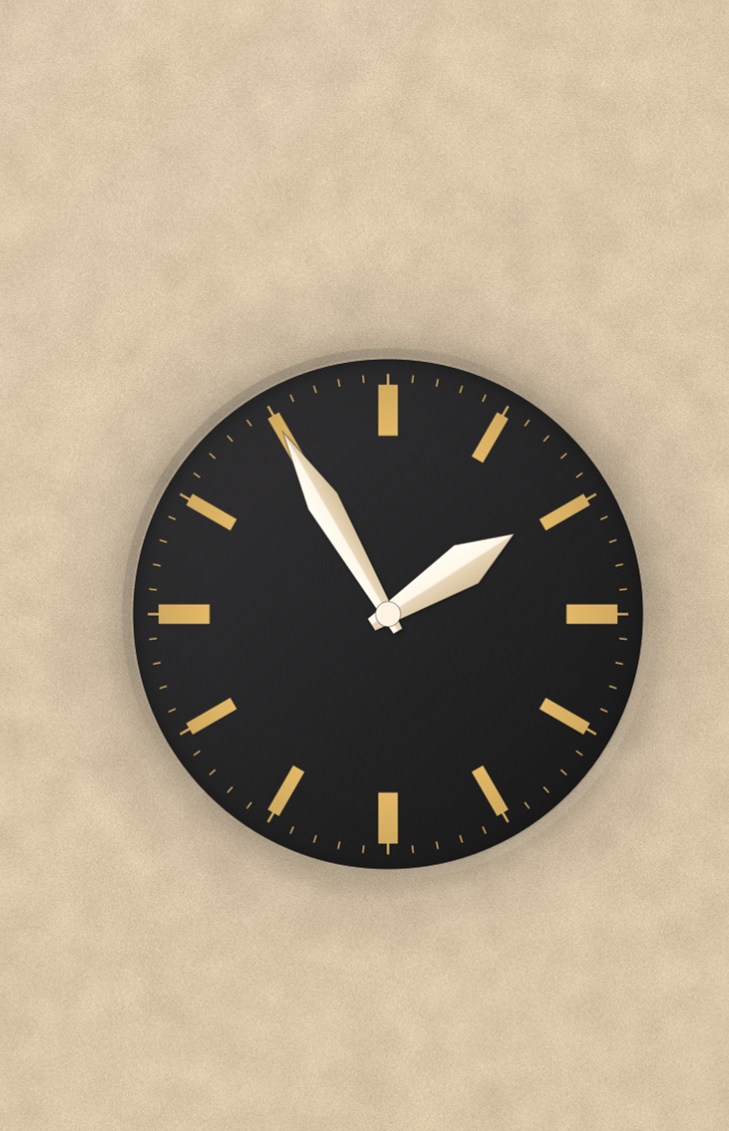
1:55
